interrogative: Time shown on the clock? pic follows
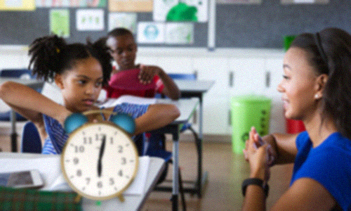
6:02
